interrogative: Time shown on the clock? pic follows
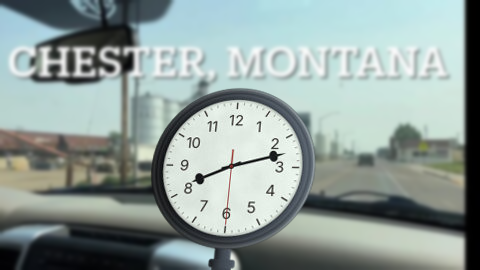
8:12:30
